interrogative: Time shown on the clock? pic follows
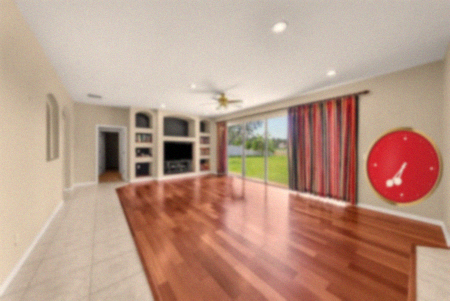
6:36
